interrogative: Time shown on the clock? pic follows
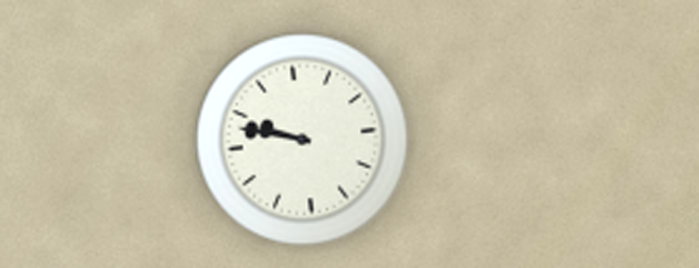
9:48
